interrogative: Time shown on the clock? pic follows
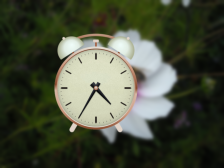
4:35
